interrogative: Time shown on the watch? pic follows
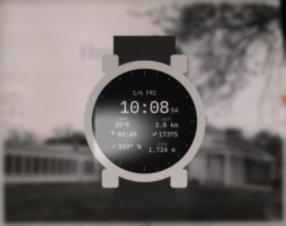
10:08
